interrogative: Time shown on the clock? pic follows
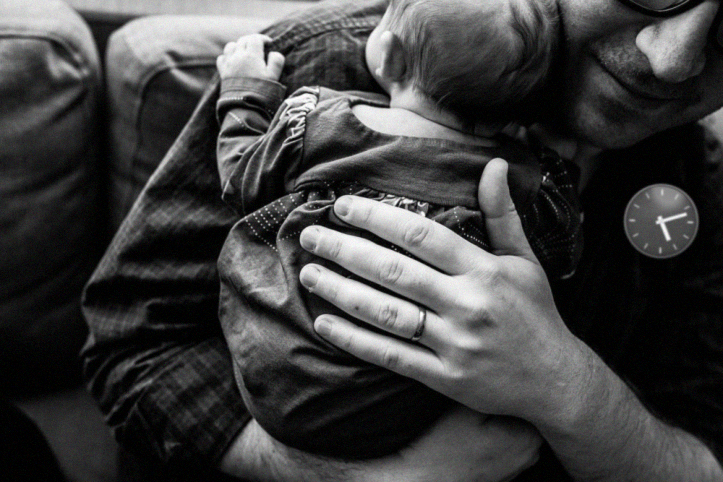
5:12
